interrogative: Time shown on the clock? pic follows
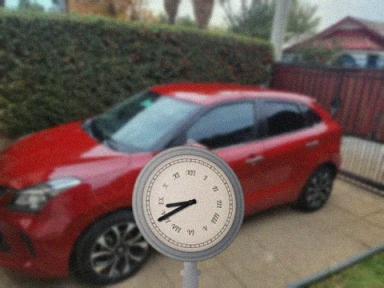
8:40
